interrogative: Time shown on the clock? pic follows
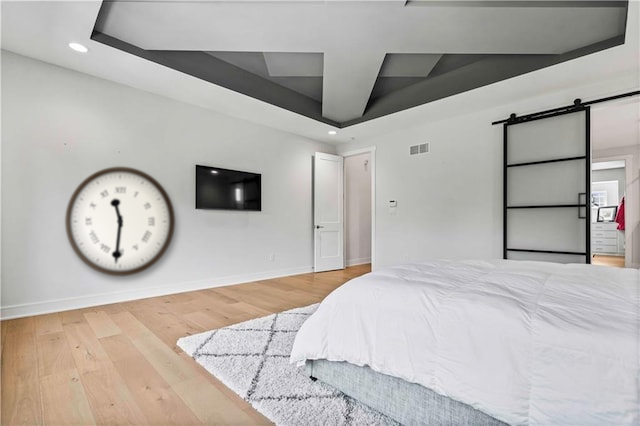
11:31
